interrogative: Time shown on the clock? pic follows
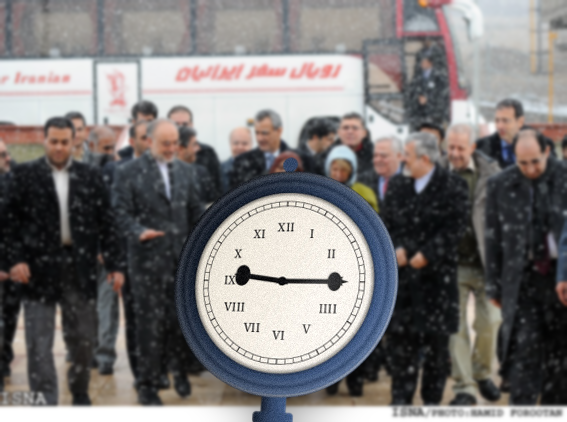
9:15
